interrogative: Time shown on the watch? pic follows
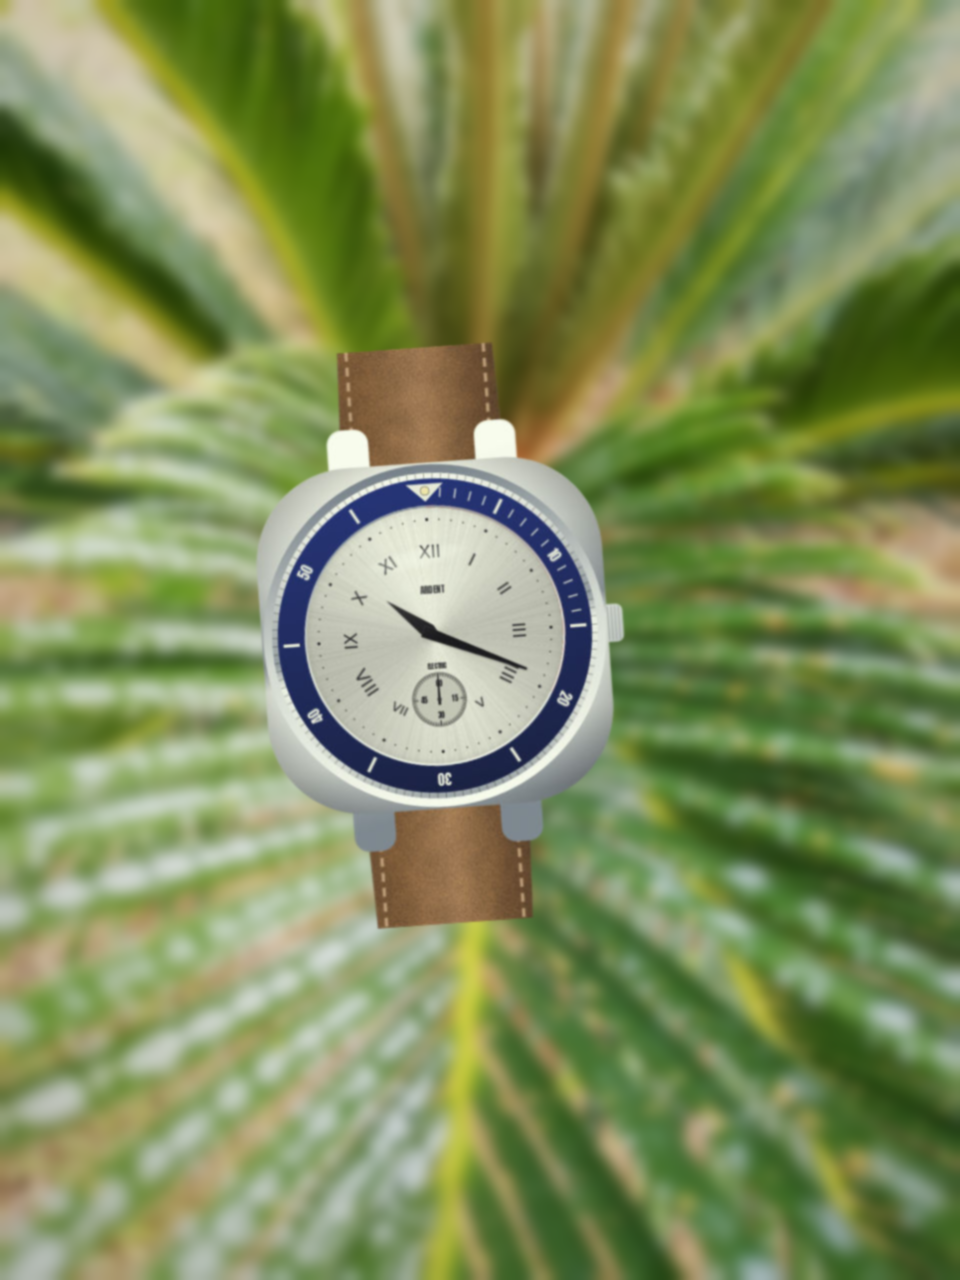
10:19
